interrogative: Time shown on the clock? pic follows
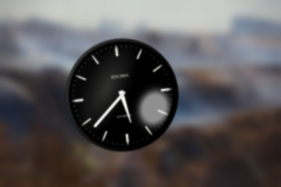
5:38
